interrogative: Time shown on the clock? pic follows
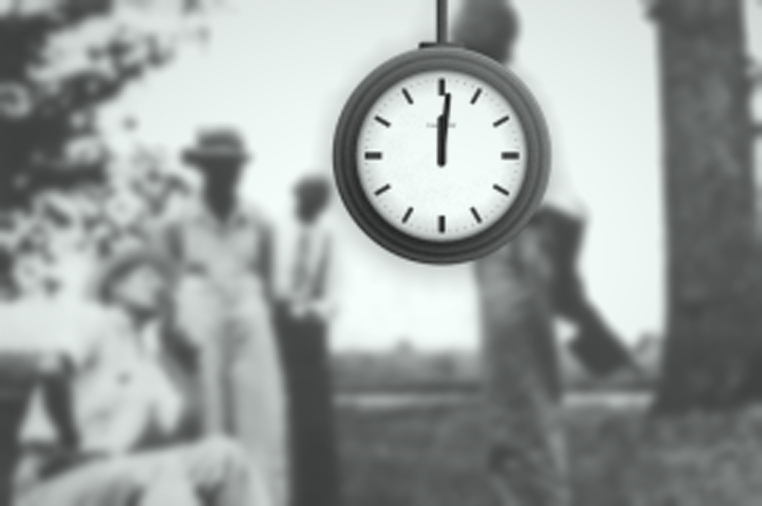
12:01
